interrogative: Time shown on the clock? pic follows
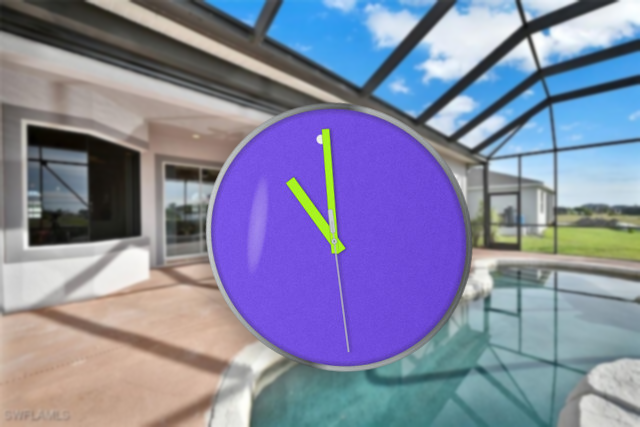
11:00:30
